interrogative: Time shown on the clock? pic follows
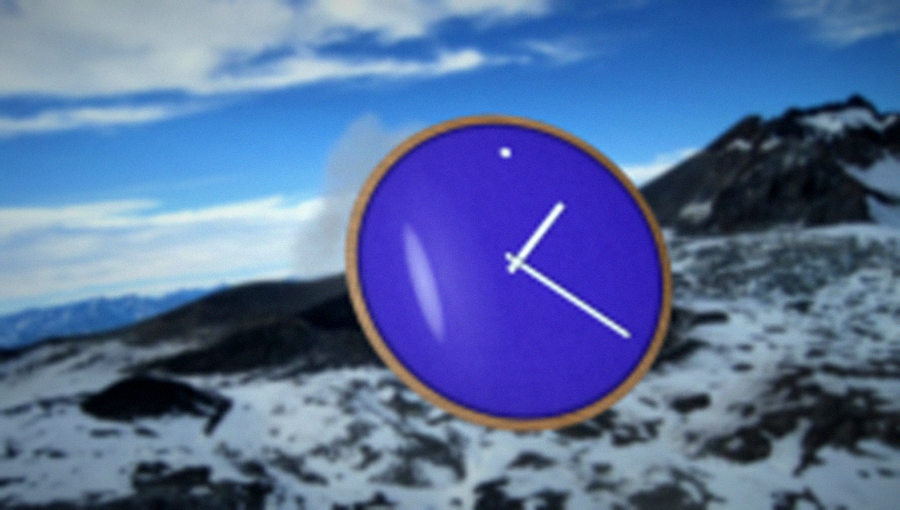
1:21
